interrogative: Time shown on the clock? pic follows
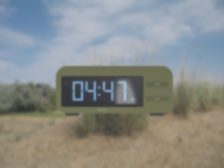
4:47
